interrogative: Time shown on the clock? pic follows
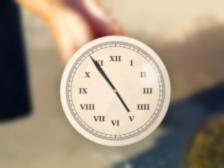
4:54
